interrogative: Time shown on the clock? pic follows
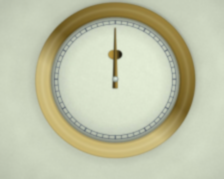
12:00
